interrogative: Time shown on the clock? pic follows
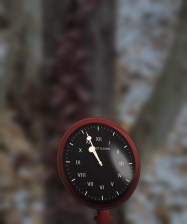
10:56
